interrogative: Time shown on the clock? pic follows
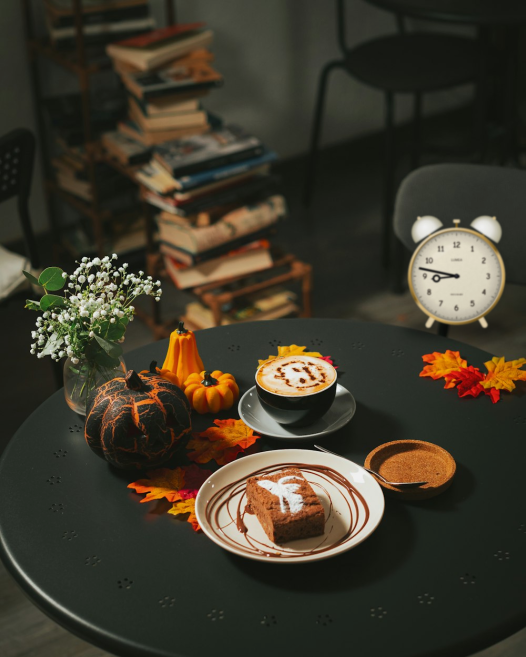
8:47
